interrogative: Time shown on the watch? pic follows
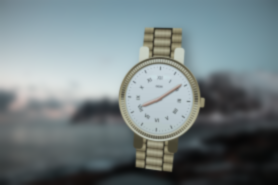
8:09
